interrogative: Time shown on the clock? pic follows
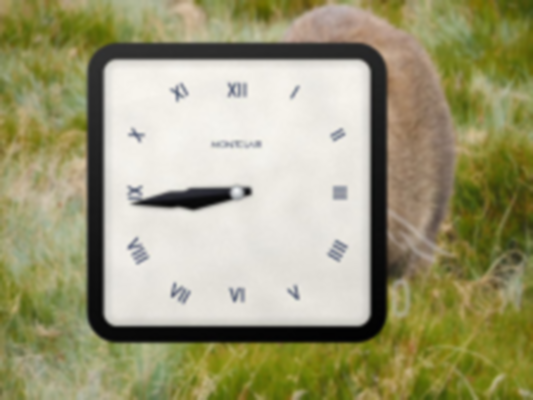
8:44
